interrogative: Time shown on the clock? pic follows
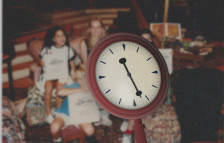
11:27
